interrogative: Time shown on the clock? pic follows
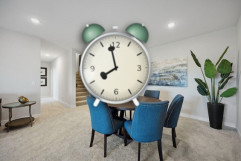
7:58
